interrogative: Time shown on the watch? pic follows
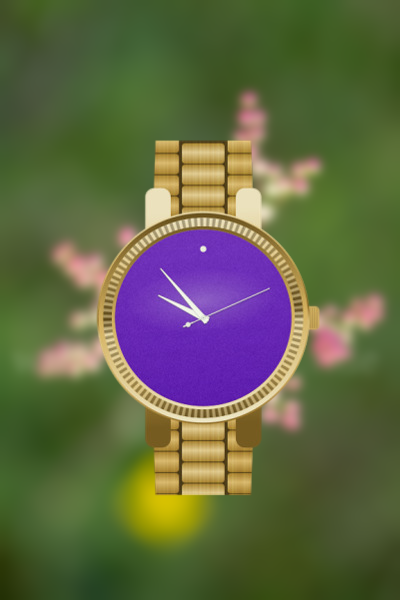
9:53:11
